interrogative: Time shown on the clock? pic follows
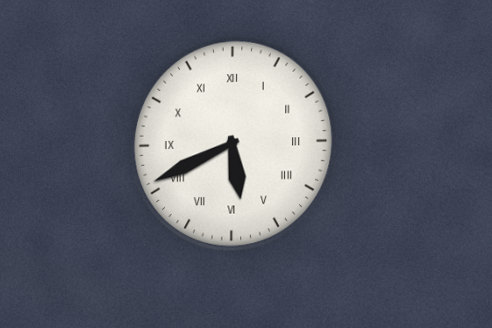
5:41
